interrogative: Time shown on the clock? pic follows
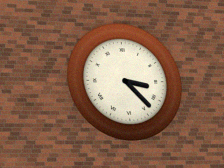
3:23
